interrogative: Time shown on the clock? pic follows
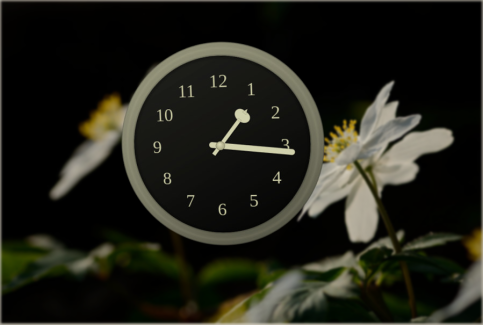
1:16
